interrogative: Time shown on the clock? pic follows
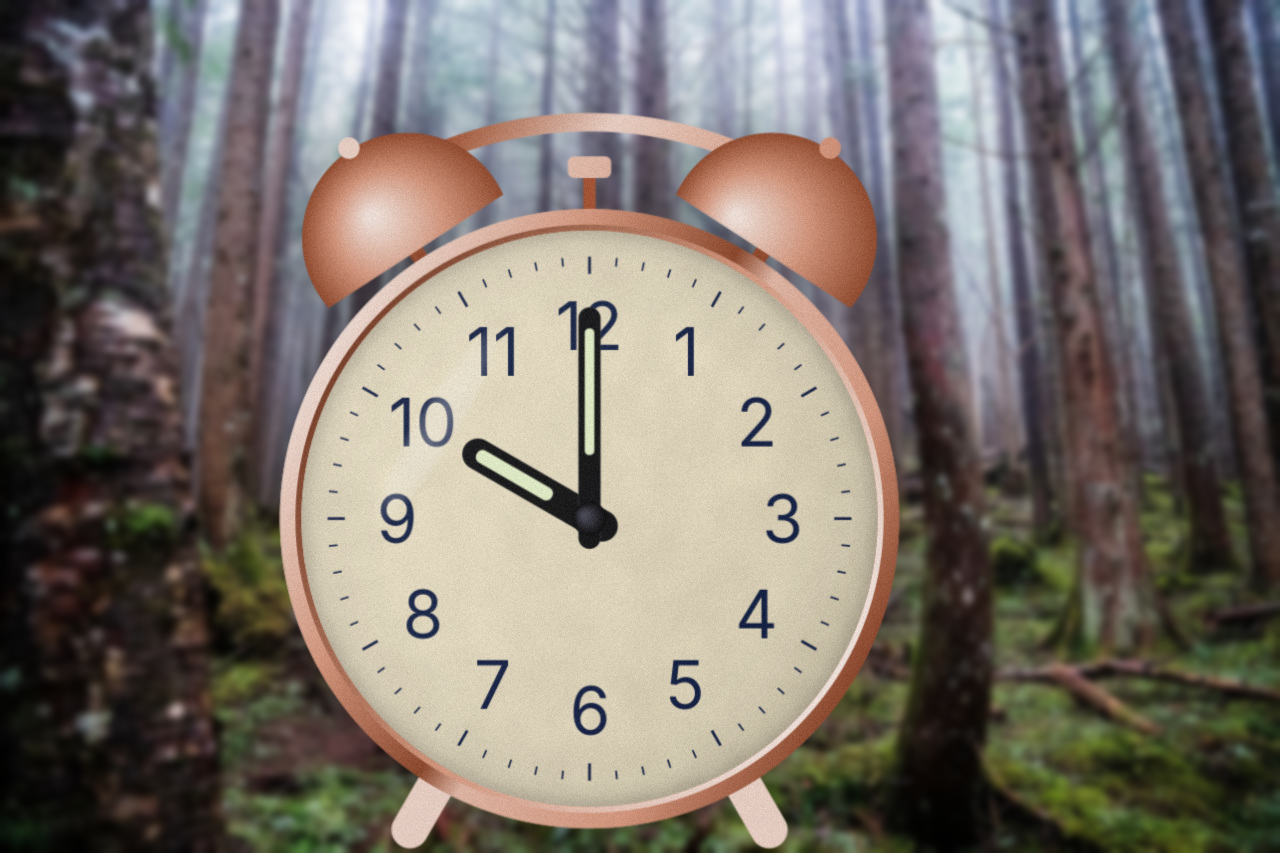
10:00
